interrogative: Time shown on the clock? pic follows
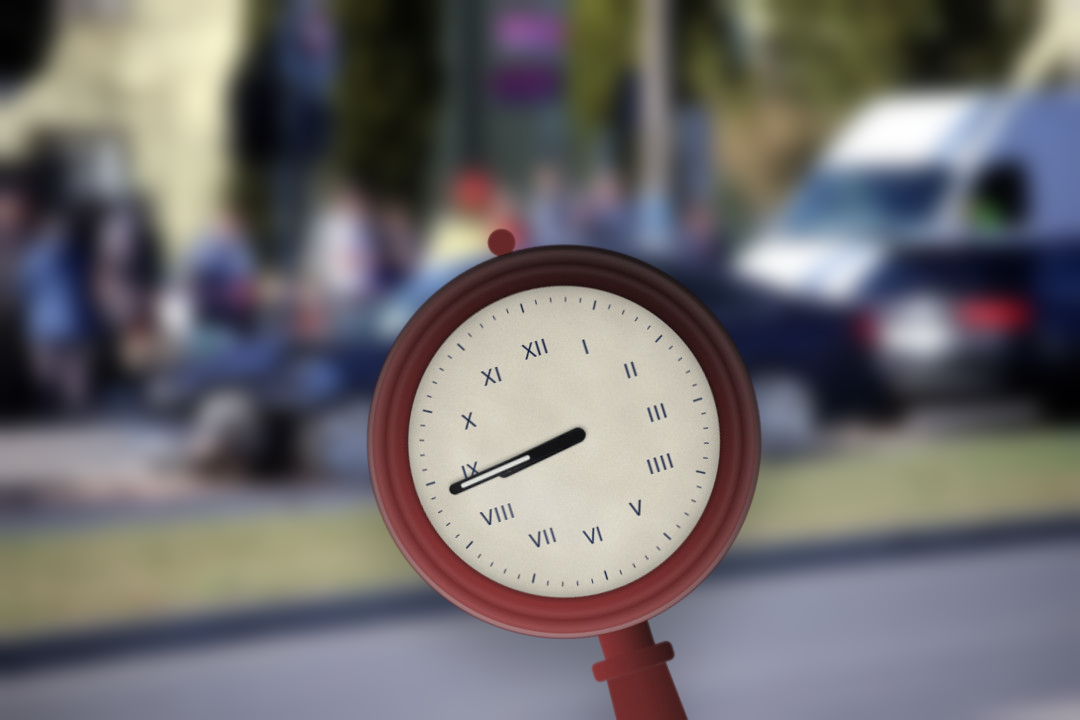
8:44
